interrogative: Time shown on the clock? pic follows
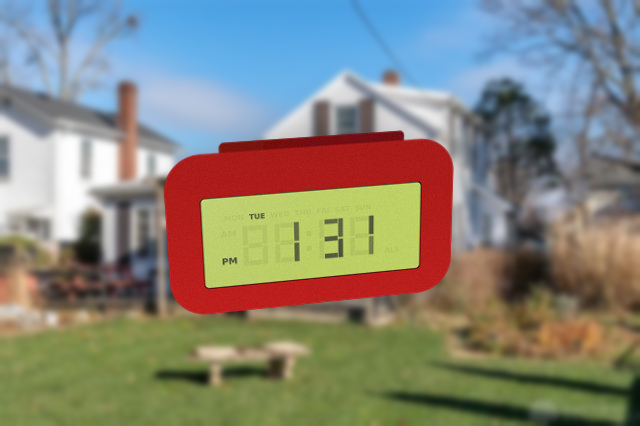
1:31
